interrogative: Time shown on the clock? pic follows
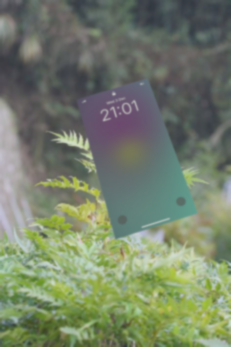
21:01
